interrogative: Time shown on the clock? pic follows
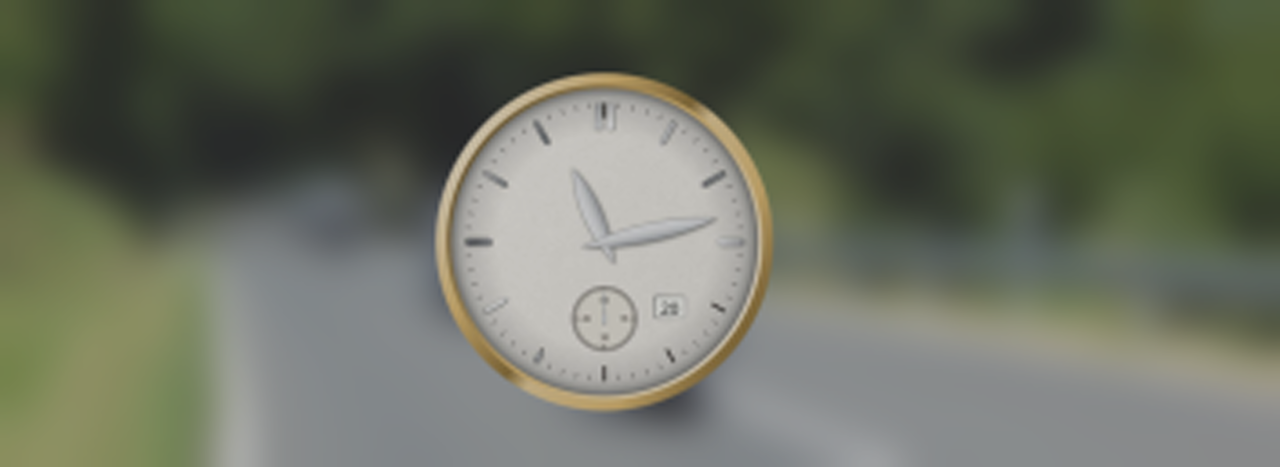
11:13
